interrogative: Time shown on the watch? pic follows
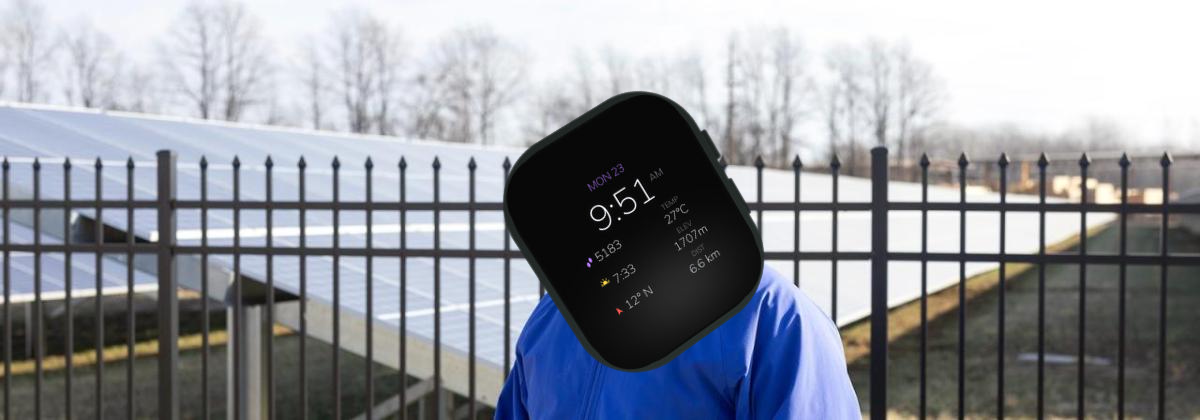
9:51
